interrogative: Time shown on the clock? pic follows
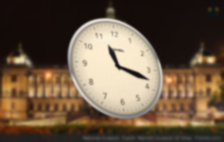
11:18
